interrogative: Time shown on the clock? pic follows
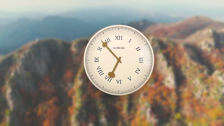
6:53
